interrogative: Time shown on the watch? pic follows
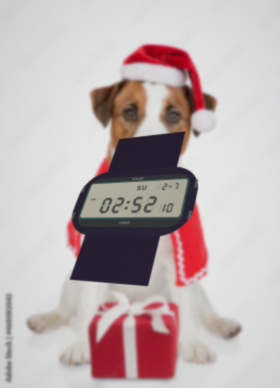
2:52
